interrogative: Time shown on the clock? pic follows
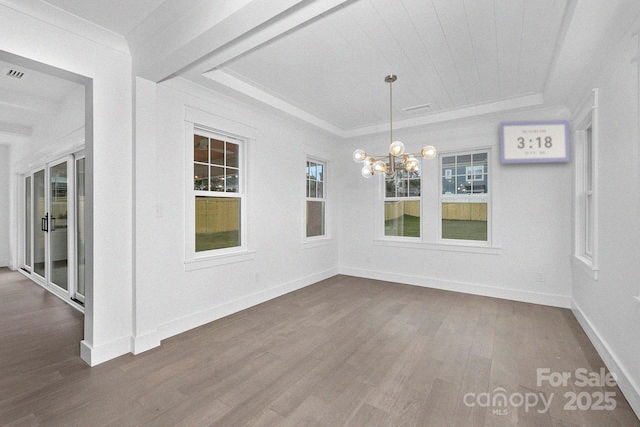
3:18
